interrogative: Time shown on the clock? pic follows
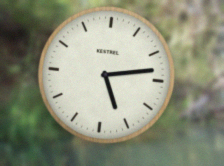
5:13
